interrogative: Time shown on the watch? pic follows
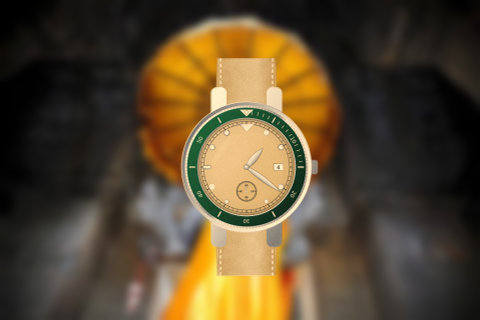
1:21
